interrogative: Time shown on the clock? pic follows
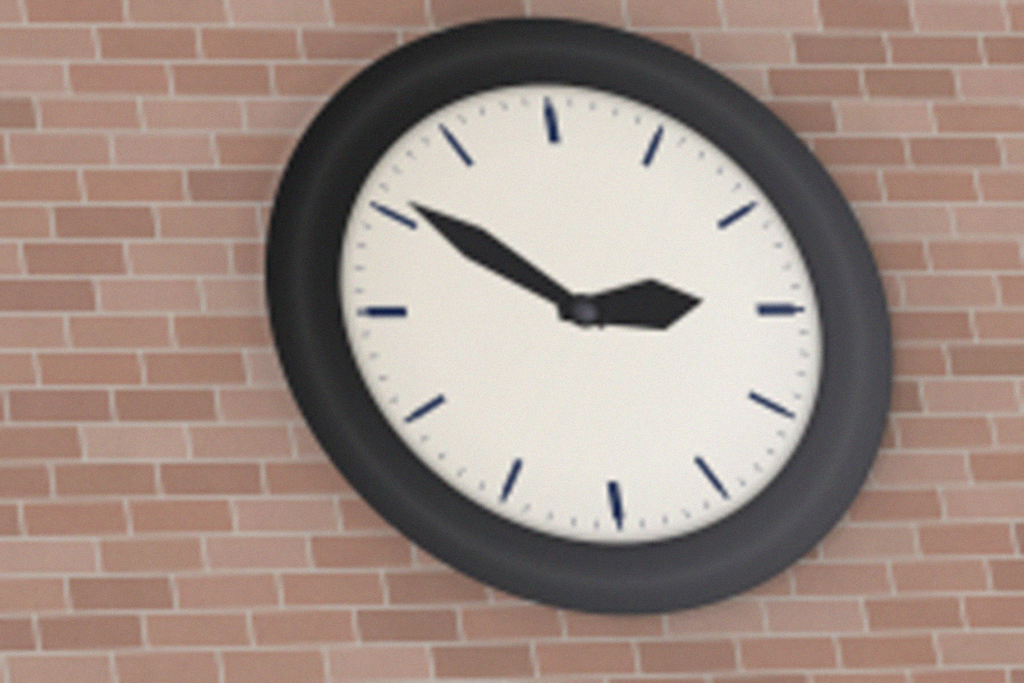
2:51
